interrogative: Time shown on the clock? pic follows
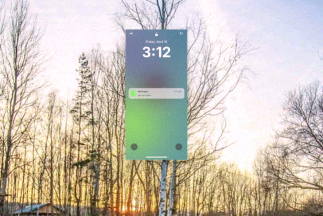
3:12
